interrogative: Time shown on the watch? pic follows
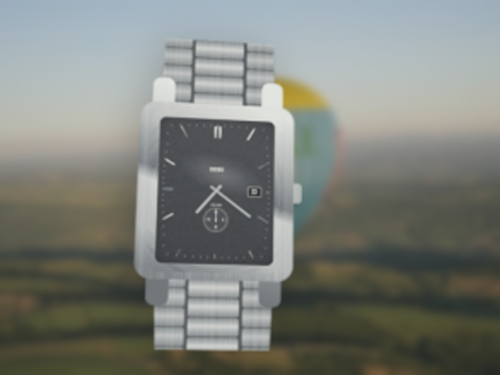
7:21
